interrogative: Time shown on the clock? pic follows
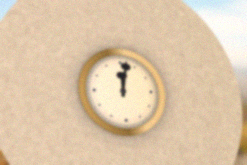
12:02
